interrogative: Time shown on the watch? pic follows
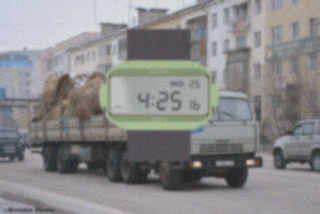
4:25
